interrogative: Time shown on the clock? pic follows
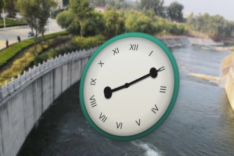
8:10
